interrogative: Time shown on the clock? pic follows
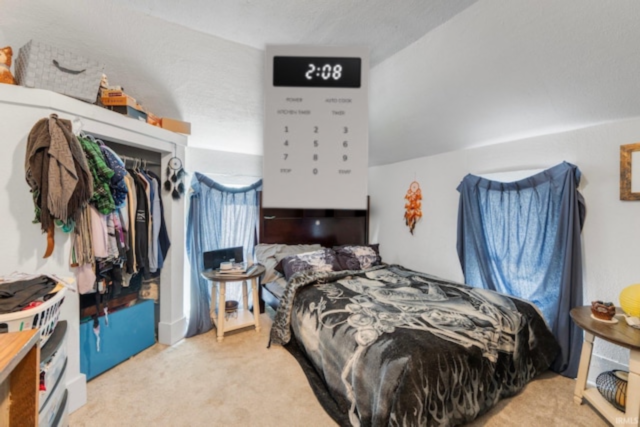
2:08
